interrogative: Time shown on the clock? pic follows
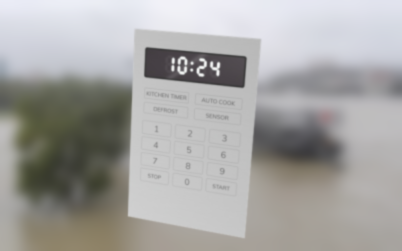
10:24
